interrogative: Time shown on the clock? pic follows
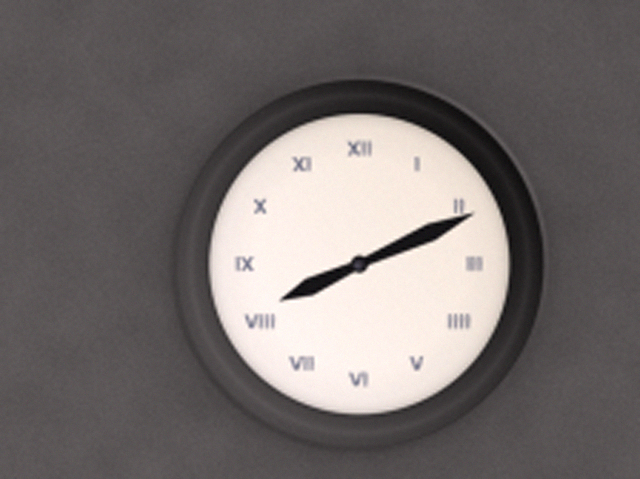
8:11
